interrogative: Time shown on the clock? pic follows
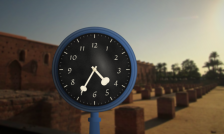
4:35
